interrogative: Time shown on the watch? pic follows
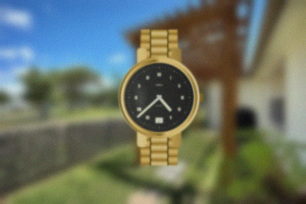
4:38
